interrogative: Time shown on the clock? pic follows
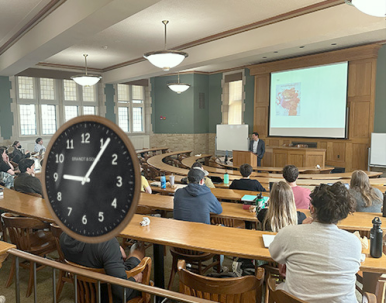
9:06
